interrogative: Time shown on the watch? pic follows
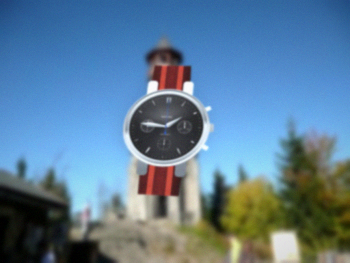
1:46
